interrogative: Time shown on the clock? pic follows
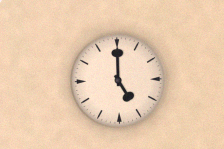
5:00
